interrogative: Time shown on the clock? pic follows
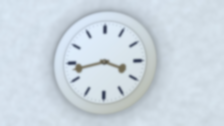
3:43
